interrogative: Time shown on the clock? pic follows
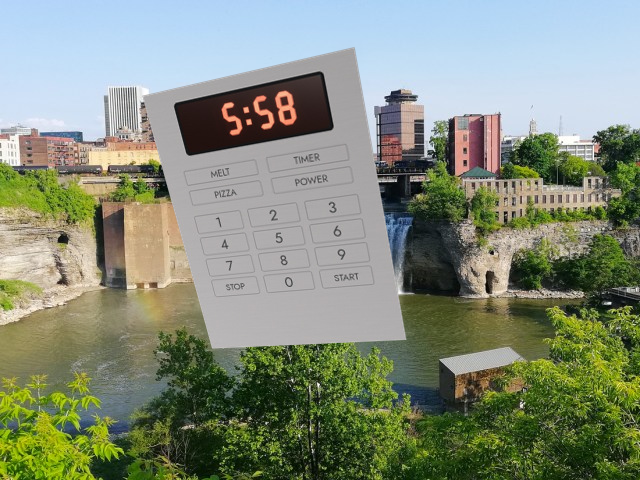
5:58
